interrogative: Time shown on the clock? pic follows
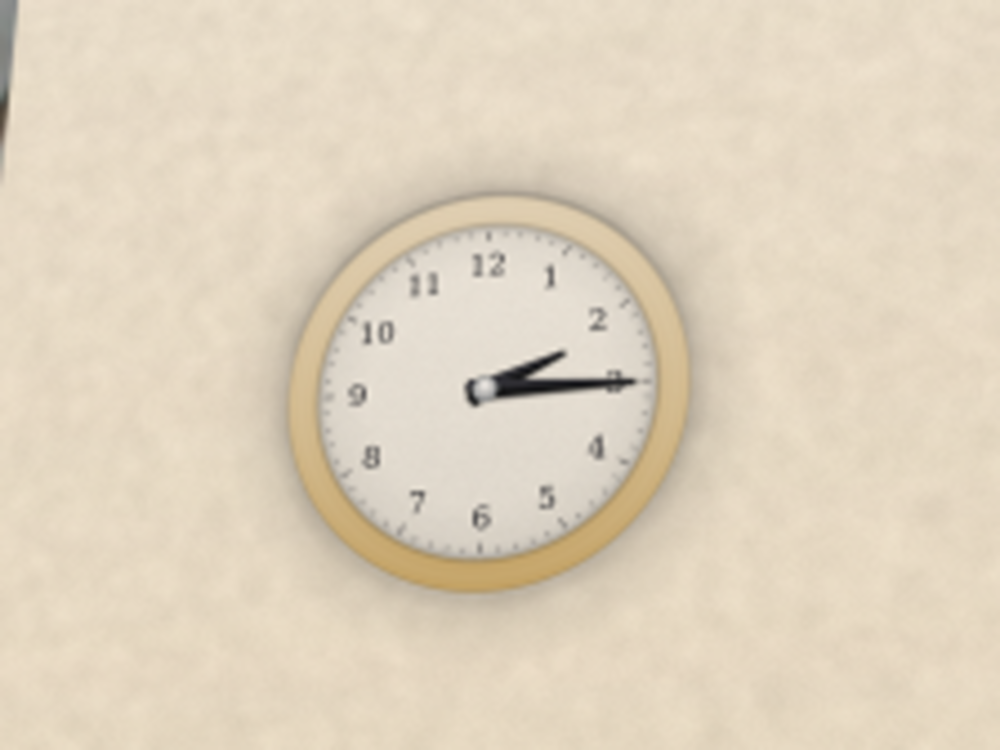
2:15
